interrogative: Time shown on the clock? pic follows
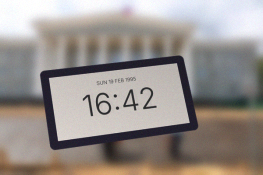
16:42
